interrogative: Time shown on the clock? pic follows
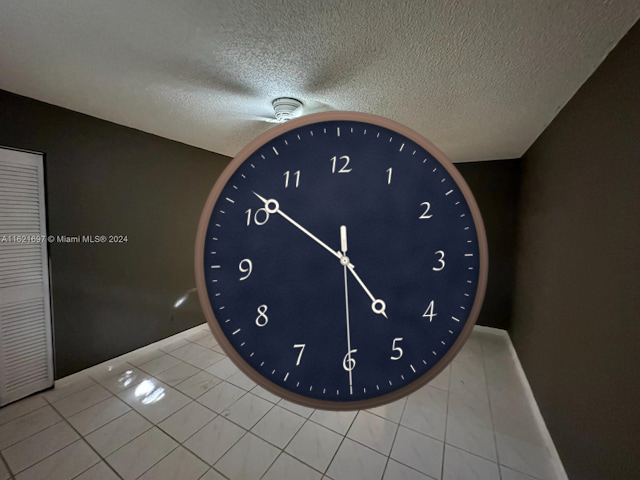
4:51:30
